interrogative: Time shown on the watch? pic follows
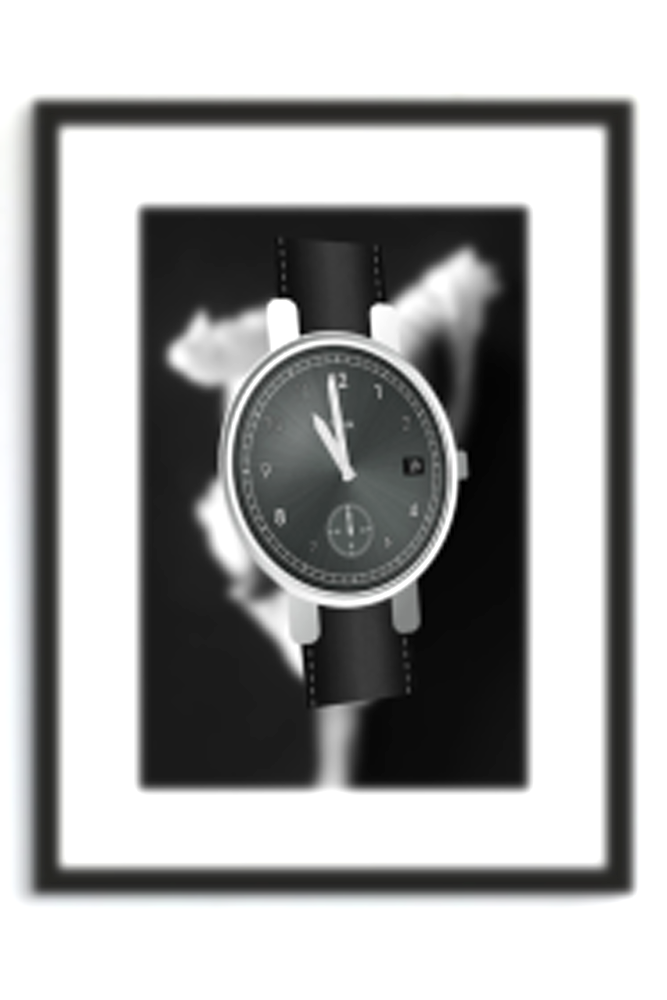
10:59
